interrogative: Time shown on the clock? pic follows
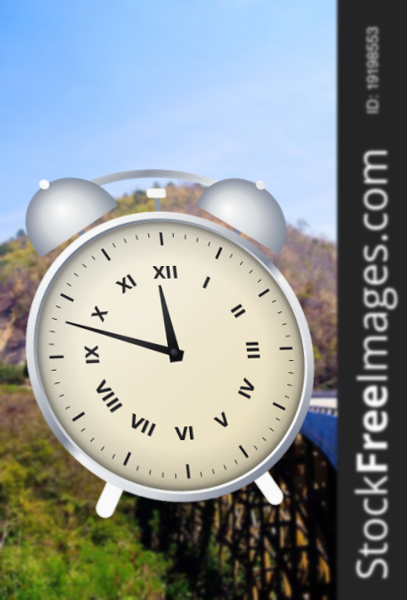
11:48
